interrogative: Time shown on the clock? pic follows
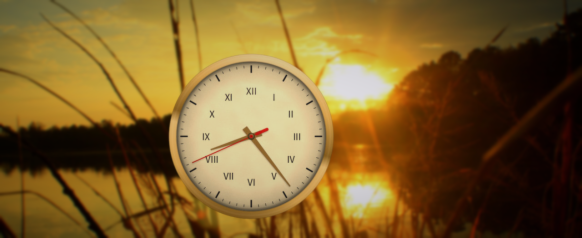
8:23:41
